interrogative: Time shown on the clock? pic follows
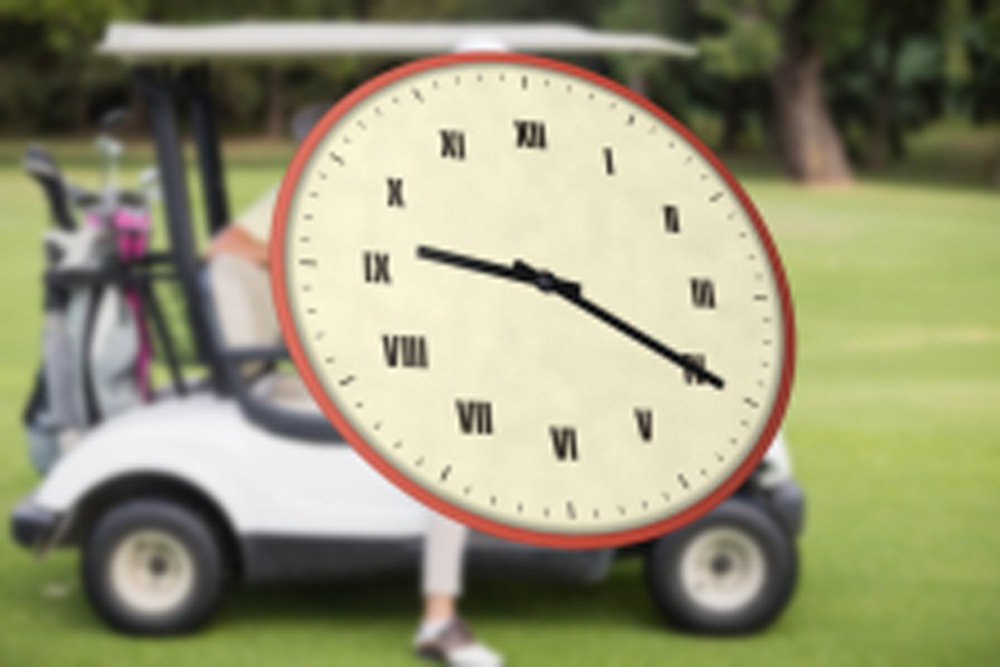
9:20
